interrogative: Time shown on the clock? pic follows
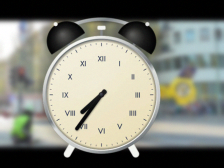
7:36
